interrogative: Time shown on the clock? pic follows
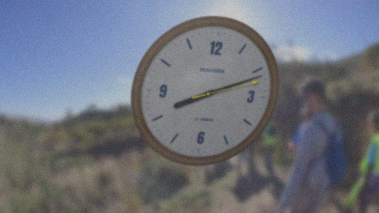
8:11:12
